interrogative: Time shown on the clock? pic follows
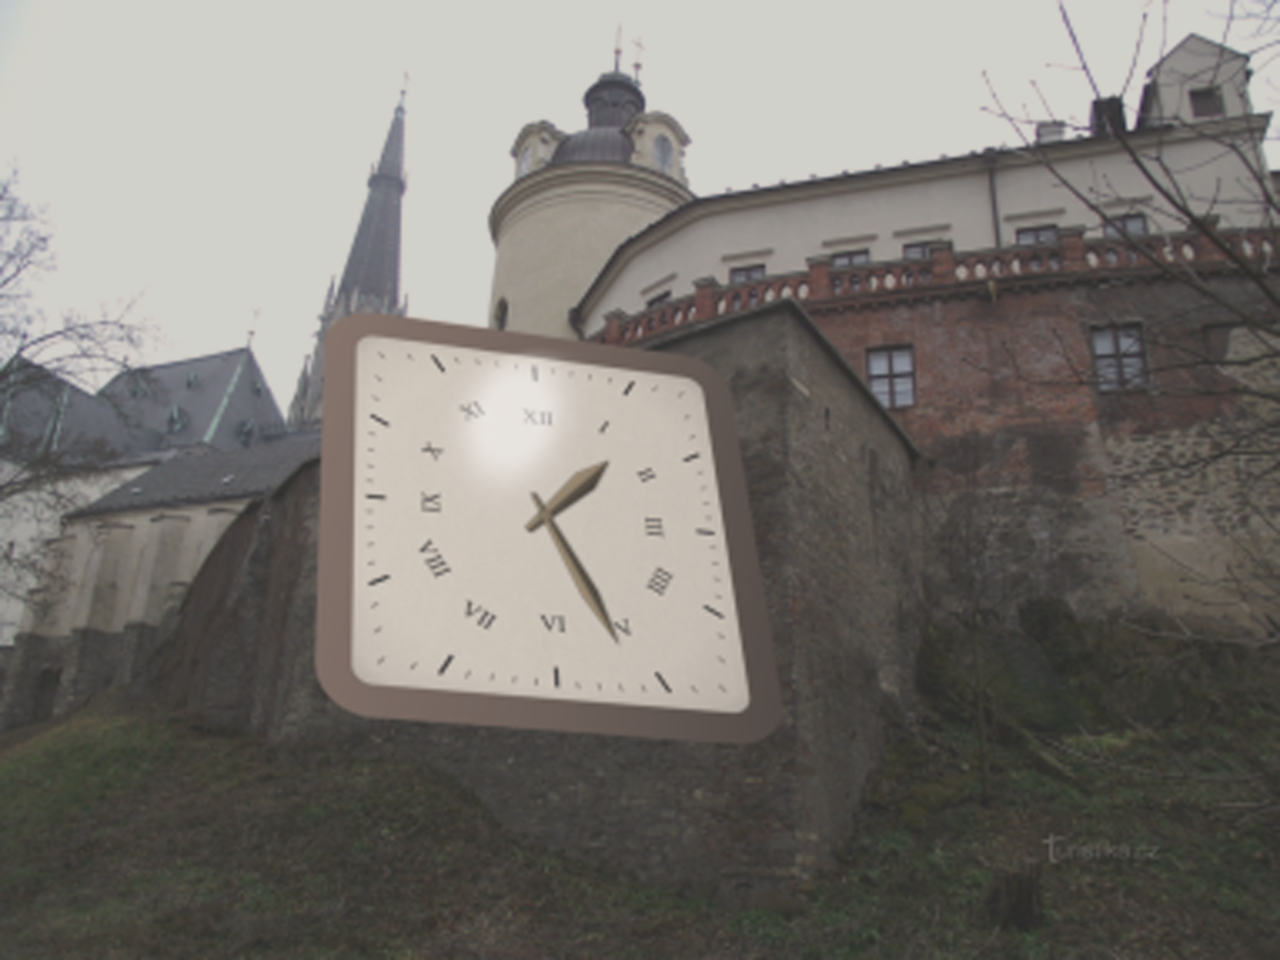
1:26
